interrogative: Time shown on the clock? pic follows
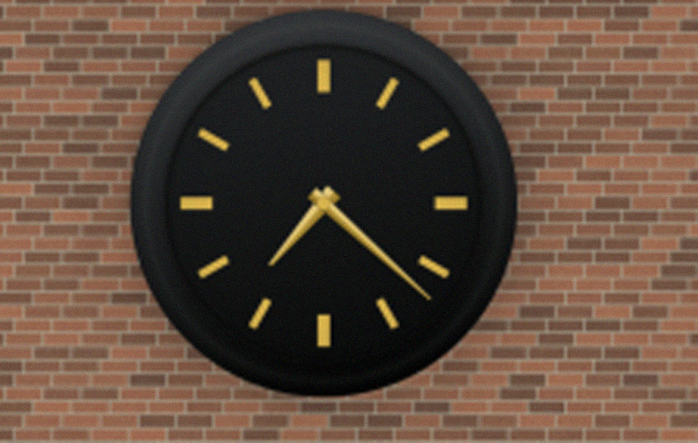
7:22
